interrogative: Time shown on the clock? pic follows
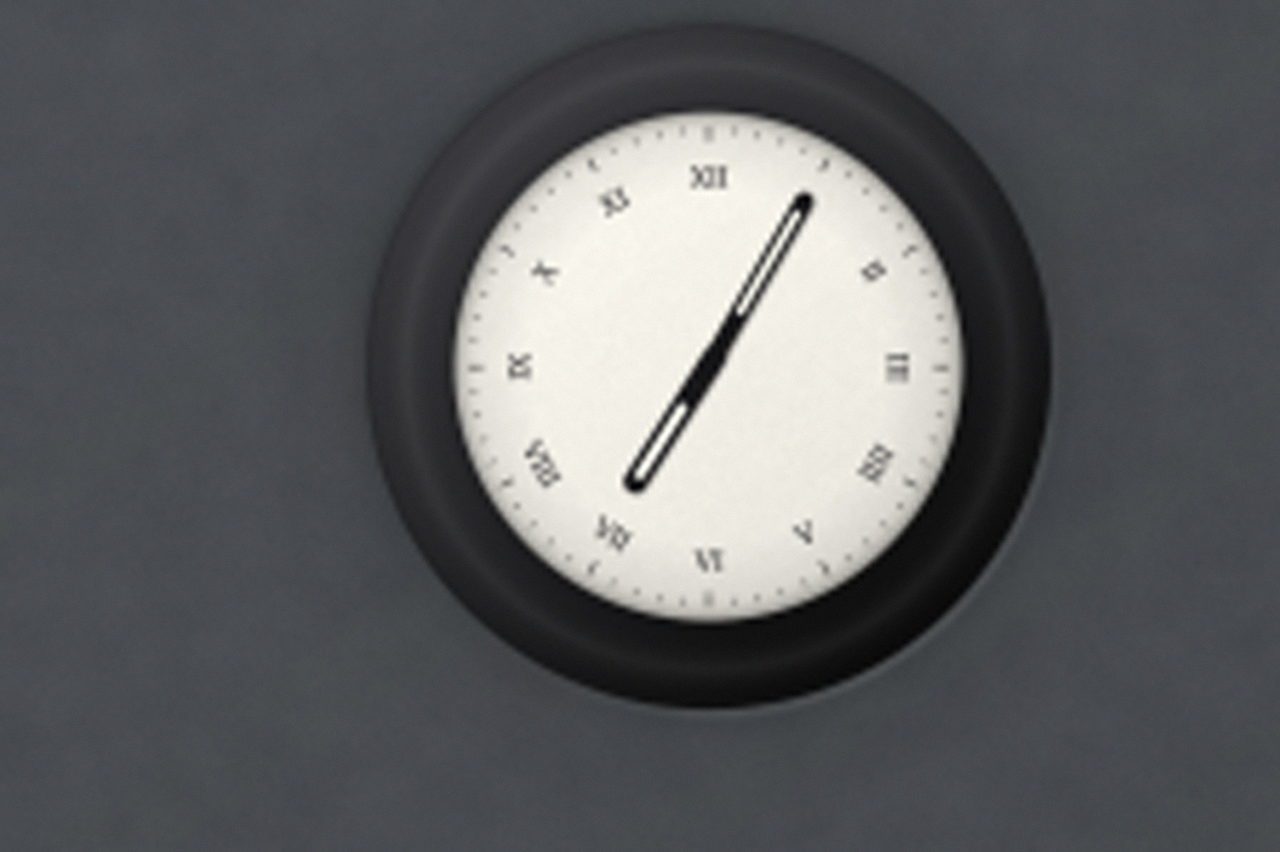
7:05
